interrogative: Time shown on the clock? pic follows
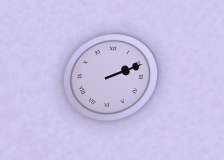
2:11
